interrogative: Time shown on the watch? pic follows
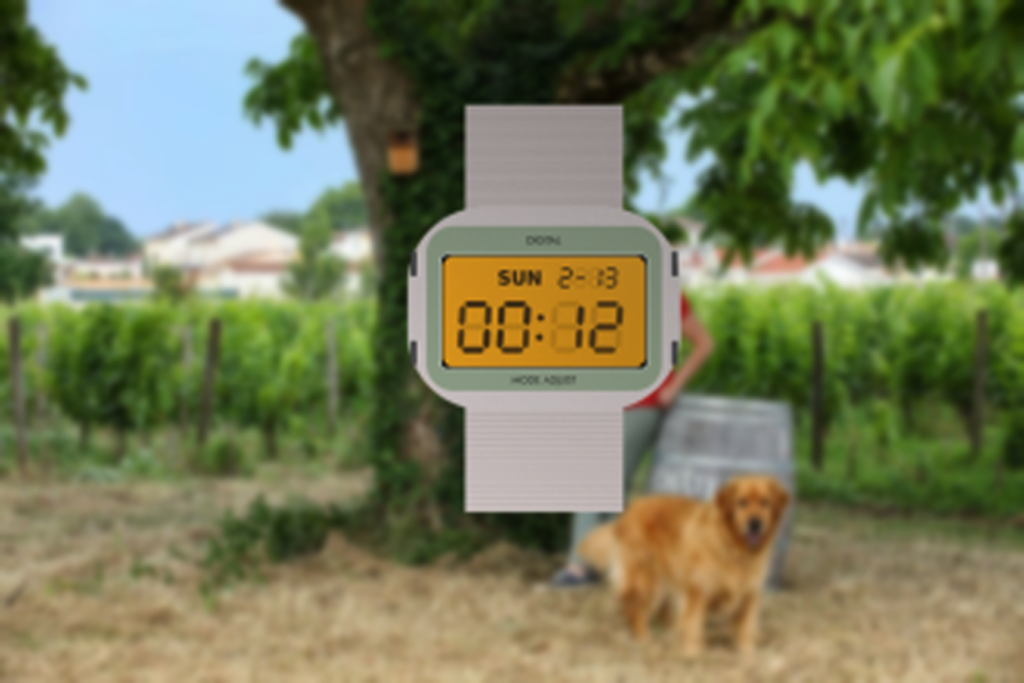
0:12
